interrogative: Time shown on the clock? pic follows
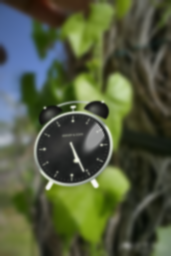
5:26
